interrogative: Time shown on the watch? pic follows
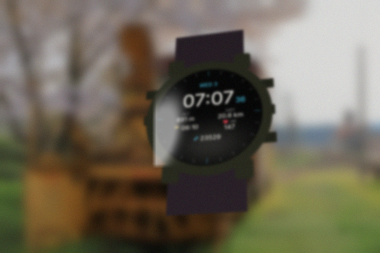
7:07
